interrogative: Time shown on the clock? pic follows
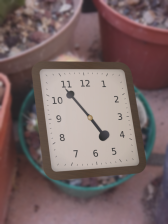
4:54
